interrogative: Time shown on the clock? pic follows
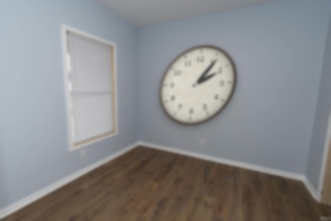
2:06
